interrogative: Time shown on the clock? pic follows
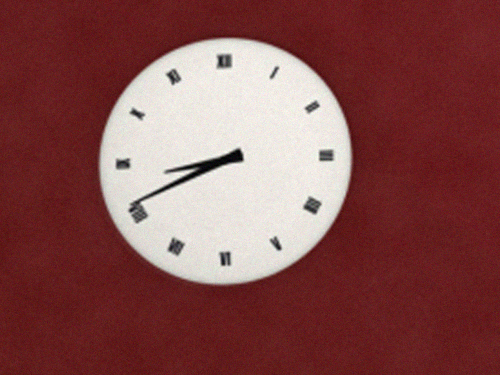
8:41
